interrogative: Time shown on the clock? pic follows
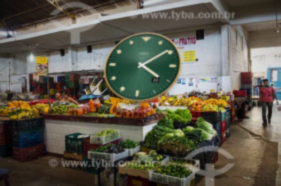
4:09
